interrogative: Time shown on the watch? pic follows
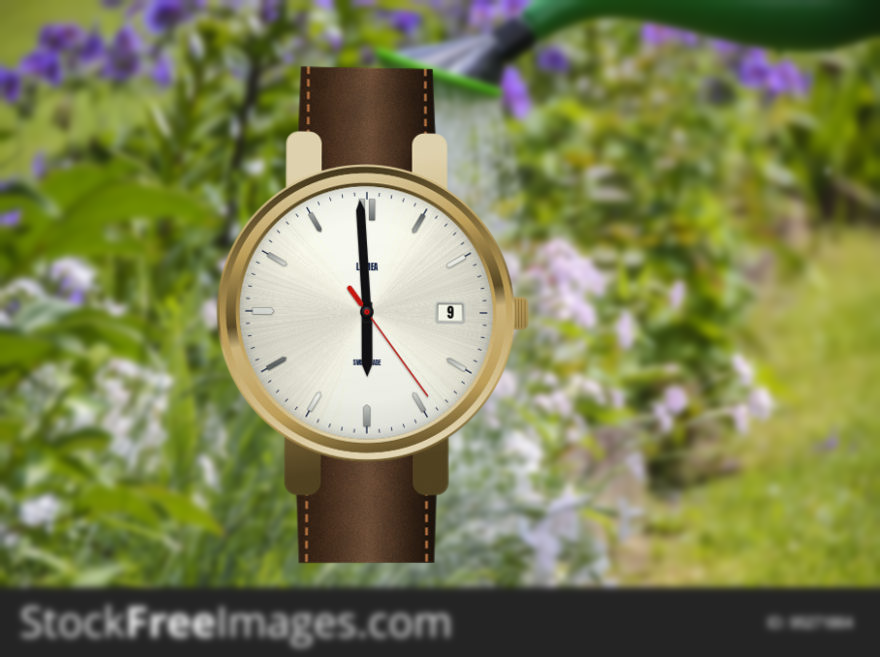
5:59:24
